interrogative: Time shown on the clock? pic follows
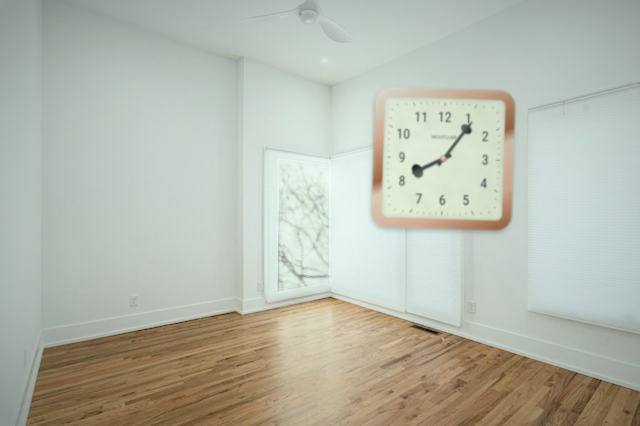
8:06
